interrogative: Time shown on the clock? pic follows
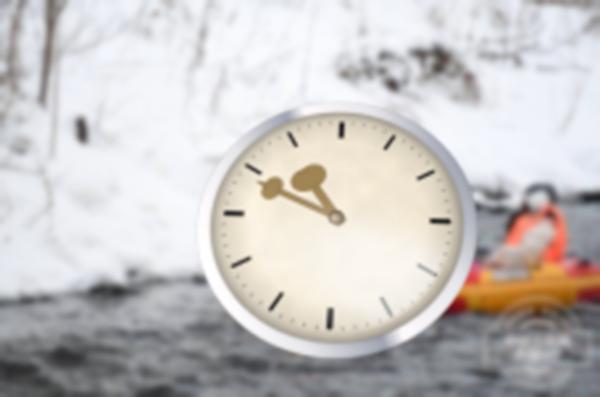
10:49
